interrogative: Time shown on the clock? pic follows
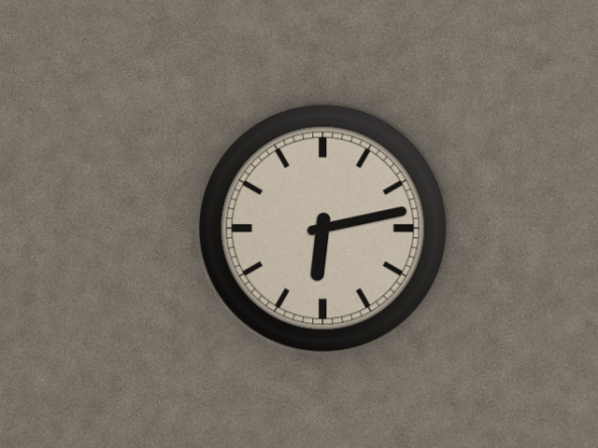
6:13
